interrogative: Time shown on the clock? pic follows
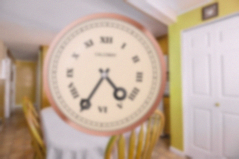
4:35
